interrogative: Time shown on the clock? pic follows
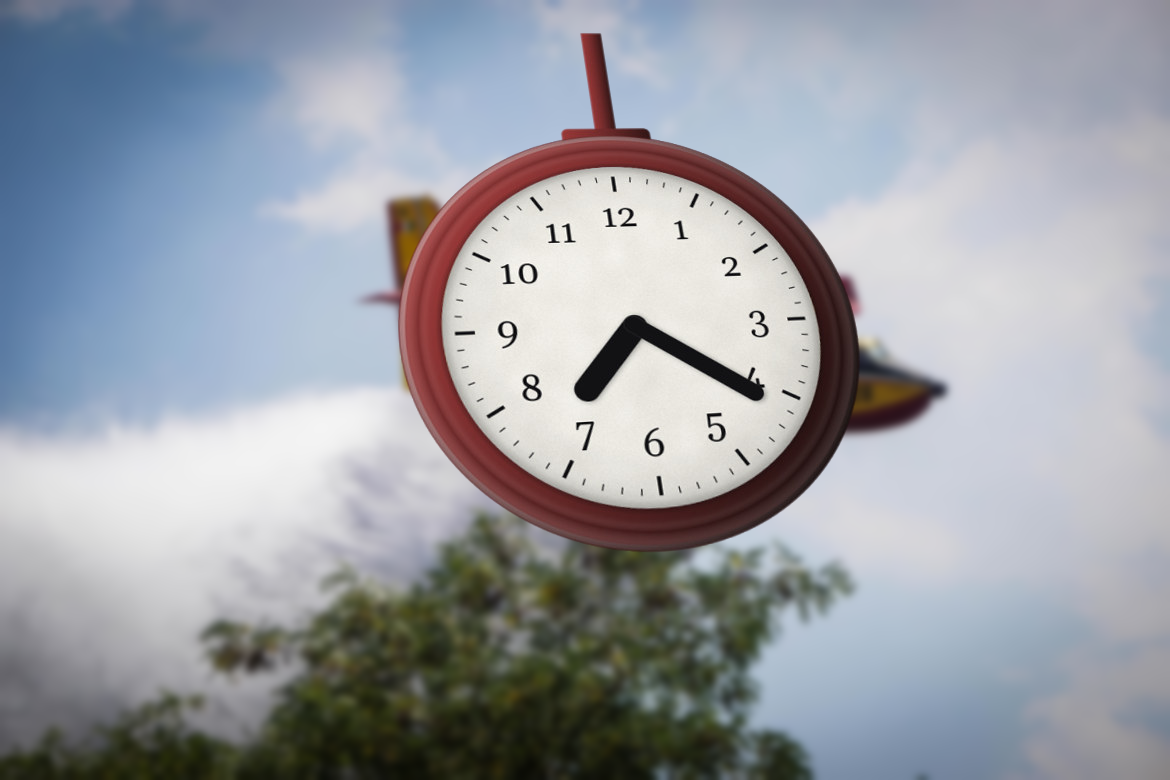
7:21
